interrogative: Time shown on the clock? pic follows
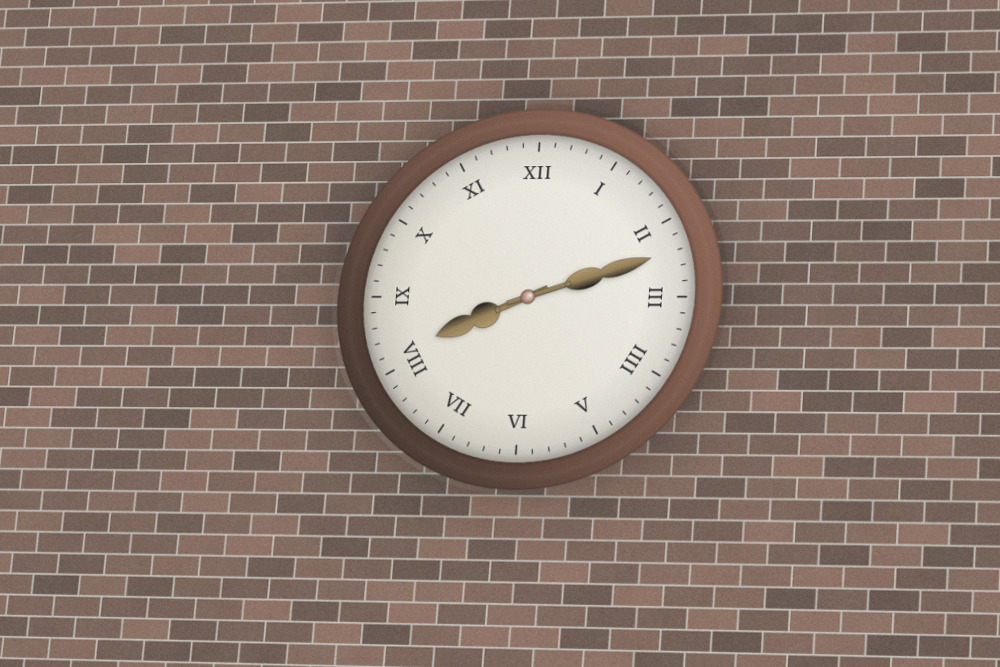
8:12
